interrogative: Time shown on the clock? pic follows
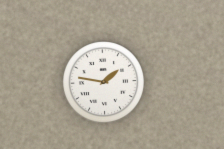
1:47
